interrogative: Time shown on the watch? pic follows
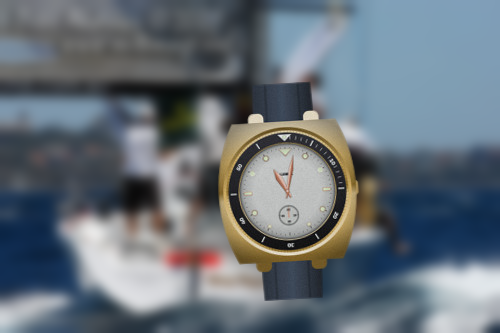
11:02
